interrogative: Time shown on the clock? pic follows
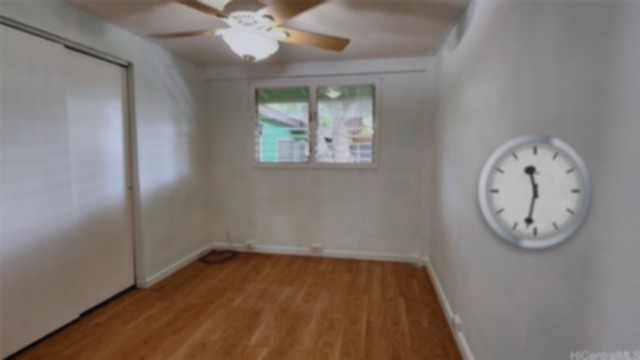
11:32
